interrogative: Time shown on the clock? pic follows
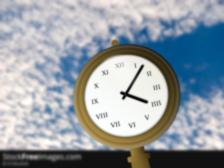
4:07
